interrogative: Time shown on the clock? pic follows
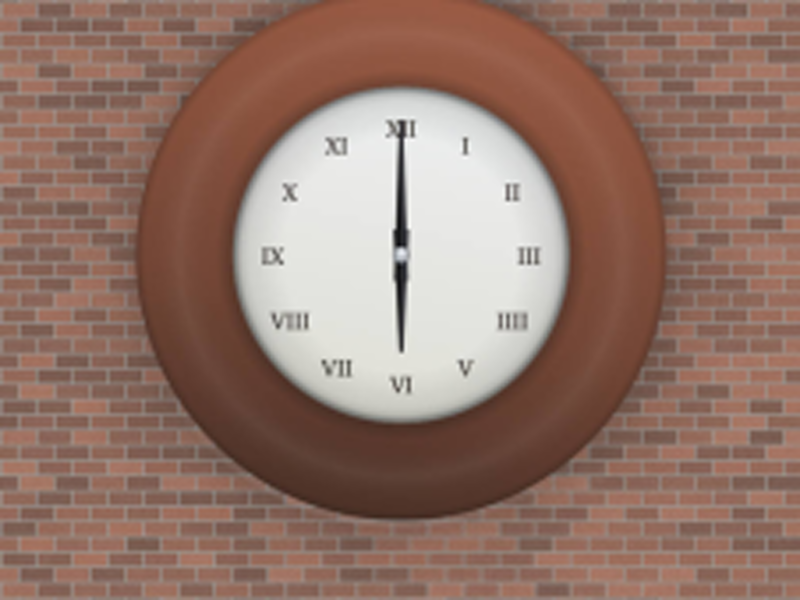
6:00
